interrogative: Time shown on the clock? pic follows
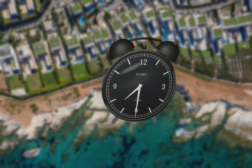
7:30
